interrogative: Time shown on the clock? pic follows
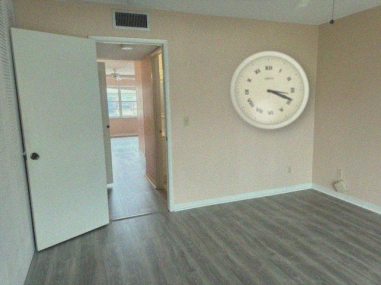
3:19
